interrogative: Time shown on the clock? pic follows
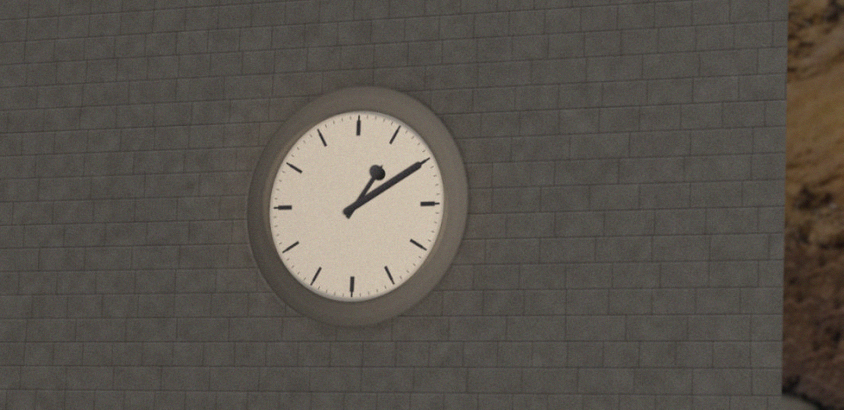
1:10
